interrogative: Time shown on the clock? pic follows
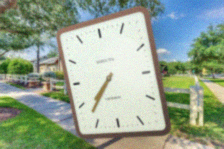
7:37
